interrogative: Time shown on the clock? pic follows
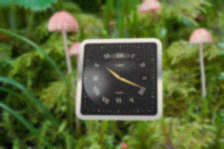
10:19
